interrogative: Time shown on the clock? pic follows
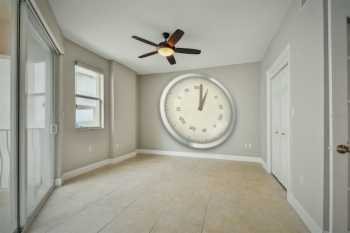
1:02
